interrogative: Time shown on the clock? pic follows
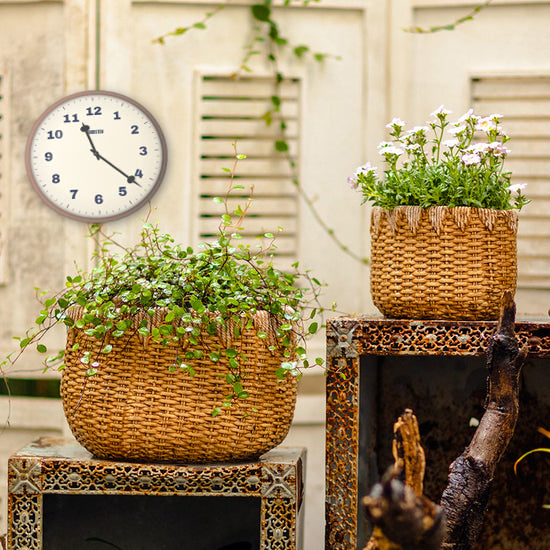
11:22
